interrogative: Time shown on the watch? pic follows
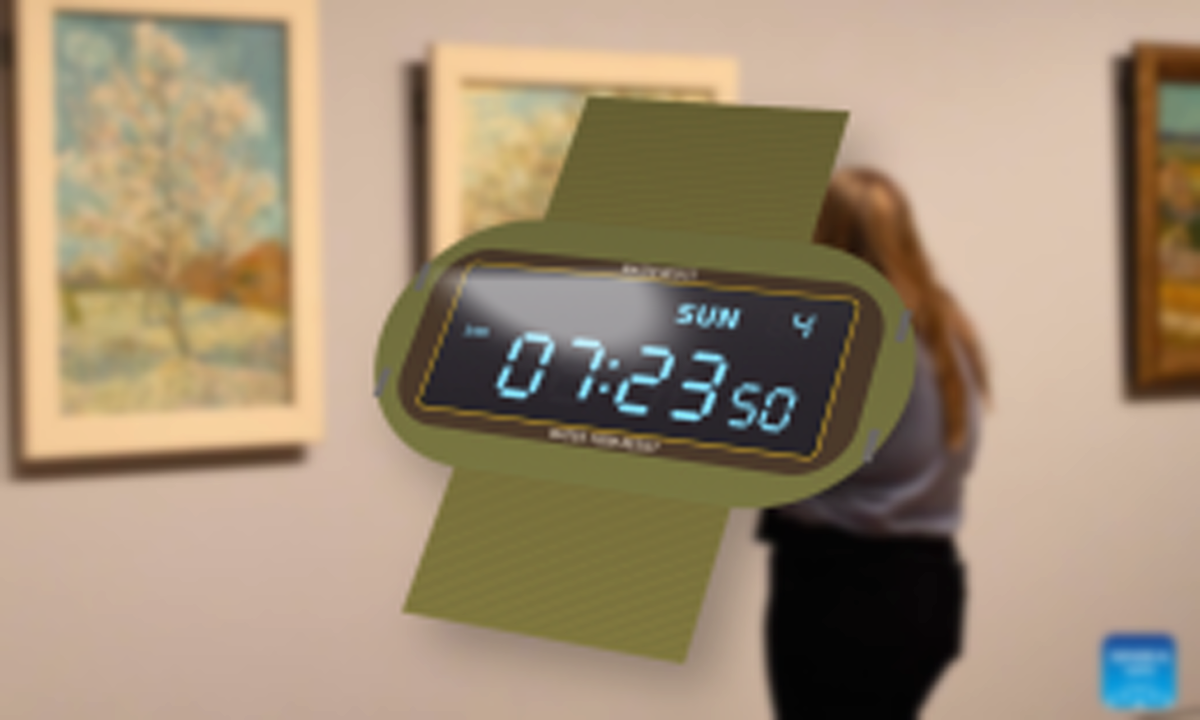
7:23:50
